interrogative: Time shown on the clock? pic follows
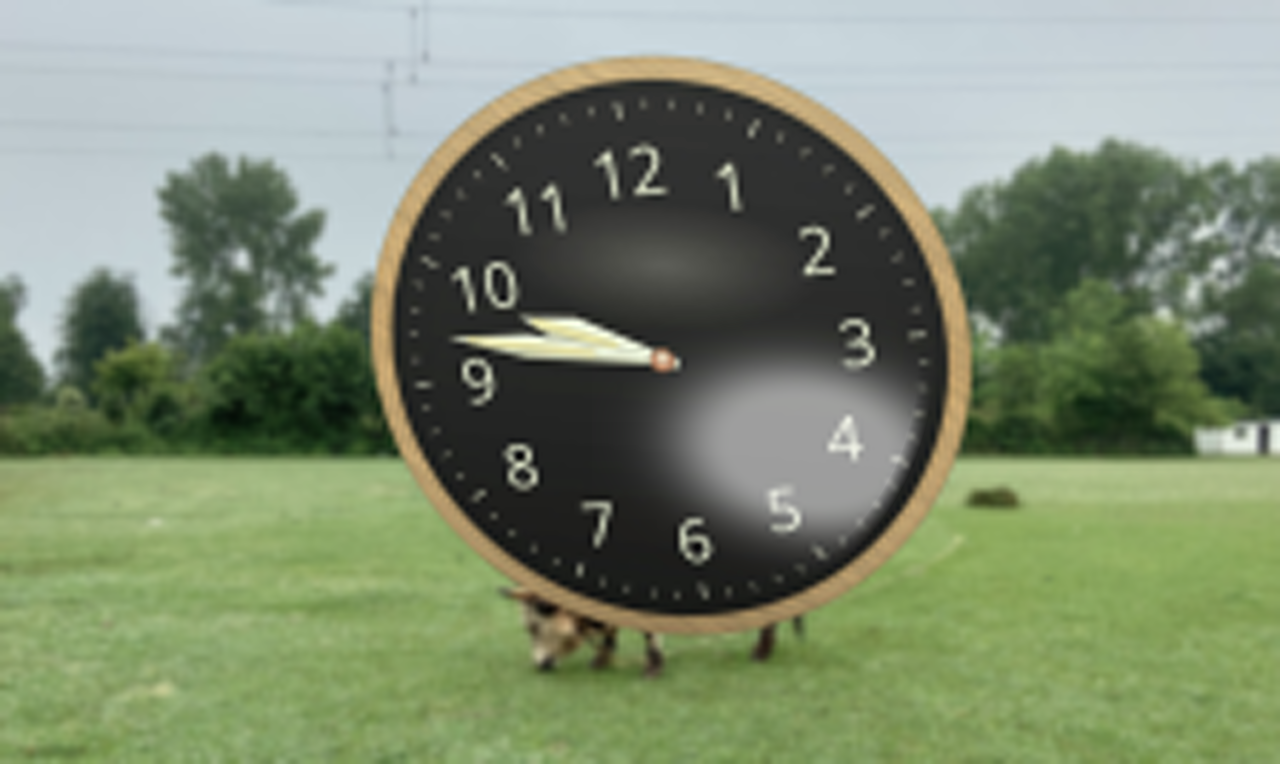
9:47
